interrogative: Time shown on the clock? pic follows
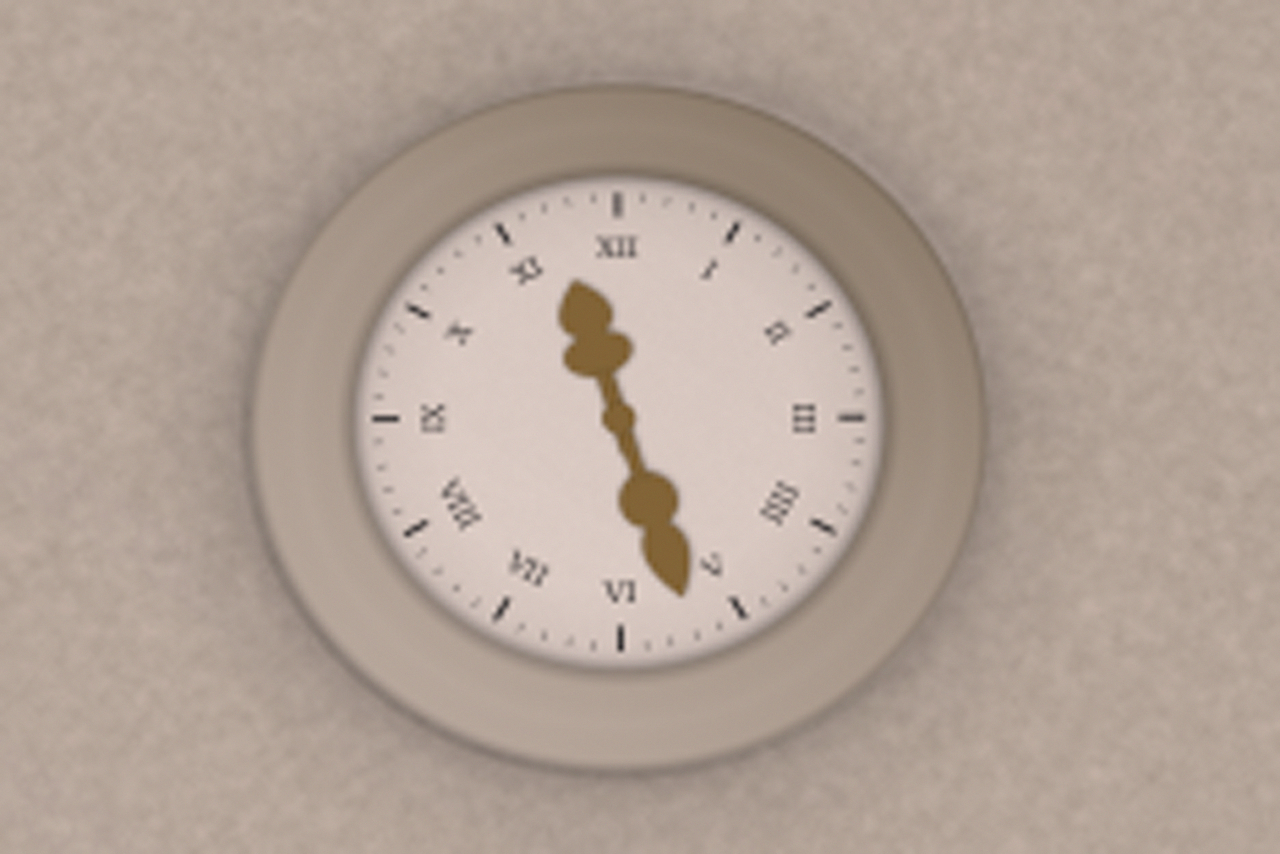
11:27
